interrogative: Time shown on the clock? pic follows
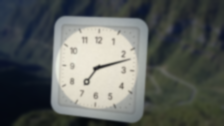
7:12
